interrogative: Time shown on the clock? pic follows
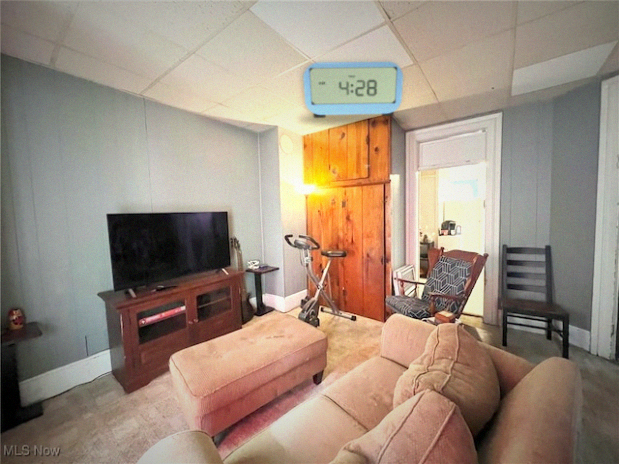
4:28
